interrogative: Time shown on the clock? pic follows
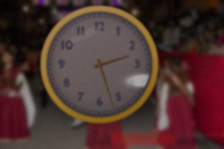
2:27
